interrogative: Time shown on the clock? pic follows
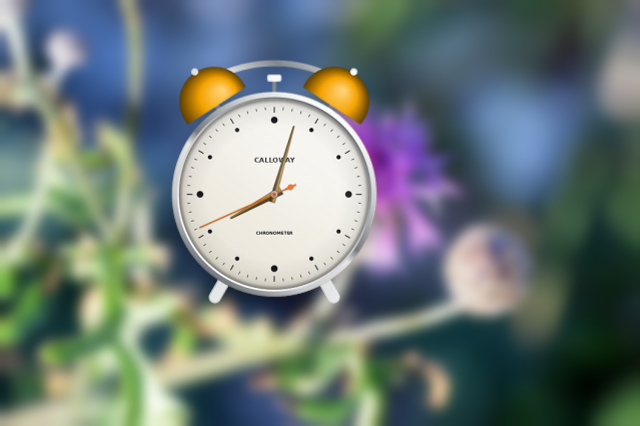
8:02:41
